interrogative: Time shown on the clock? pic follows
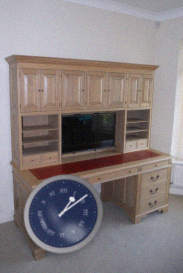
1:09
